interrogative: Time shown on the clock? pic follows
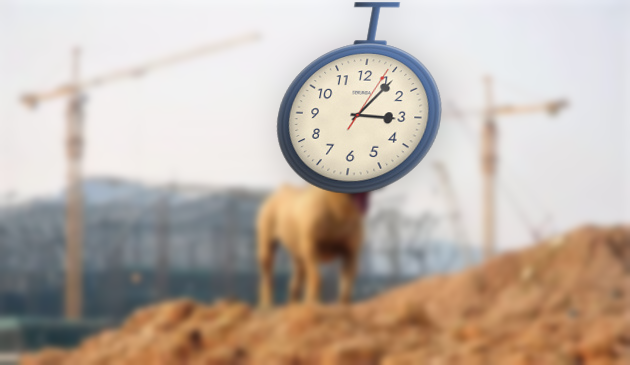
3:06:04
